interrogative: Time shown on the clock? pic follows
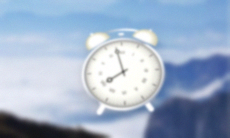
7:58
